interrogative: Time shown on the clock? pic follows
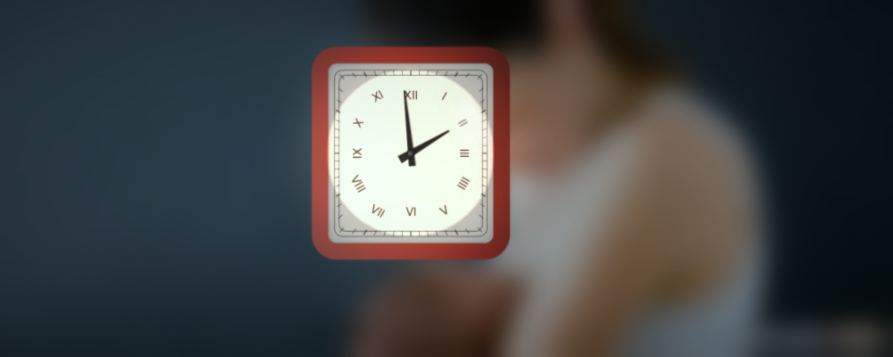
1:59
